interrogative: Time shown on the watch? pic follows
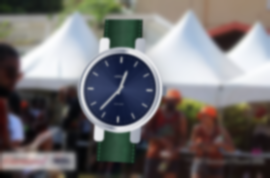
12:37
